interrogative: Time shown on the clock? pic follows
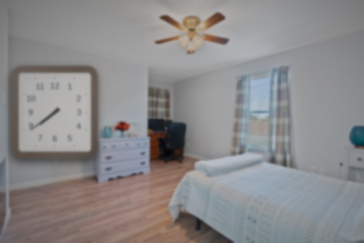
7:39
